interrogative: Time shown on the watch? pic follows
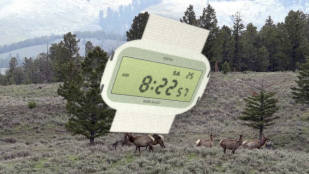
8:22:57
